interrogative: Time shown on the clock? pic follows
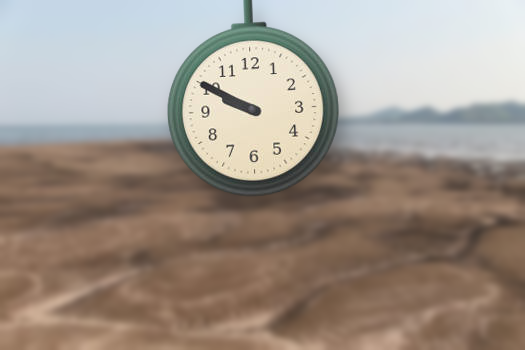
9:50
